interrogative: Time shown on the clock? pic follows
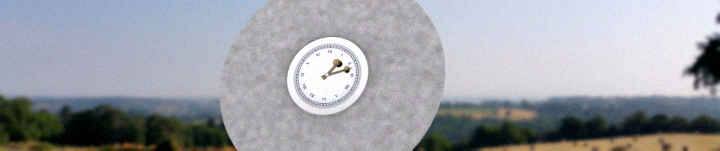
1:12
